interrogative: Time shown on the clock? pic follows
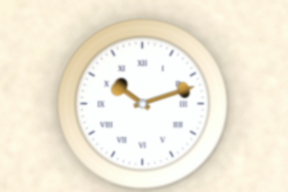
10:12
